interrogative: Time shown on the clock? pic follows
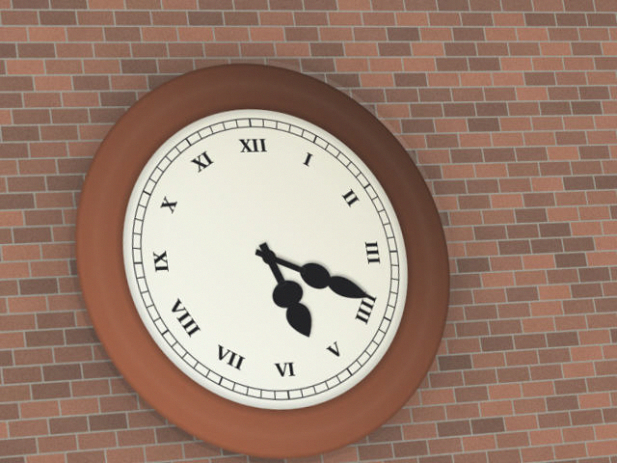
5:19
